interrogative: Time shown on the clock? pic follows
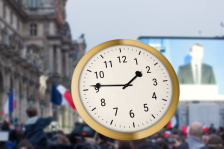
1:46
